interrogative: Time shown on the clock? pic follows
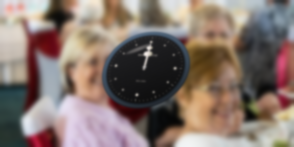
12:00
